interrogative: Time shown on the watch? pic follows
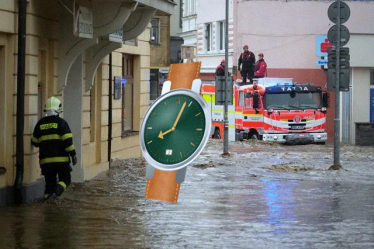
8:03
